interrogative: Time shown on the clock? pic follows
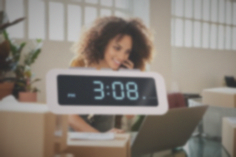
3:08
